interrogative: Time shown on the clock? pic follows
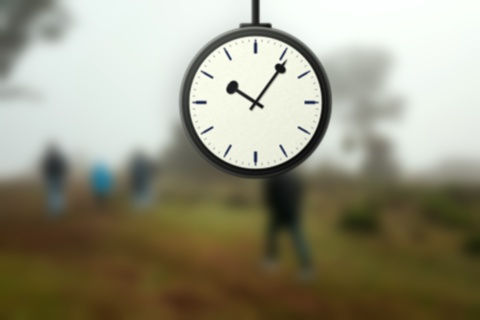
10:06
